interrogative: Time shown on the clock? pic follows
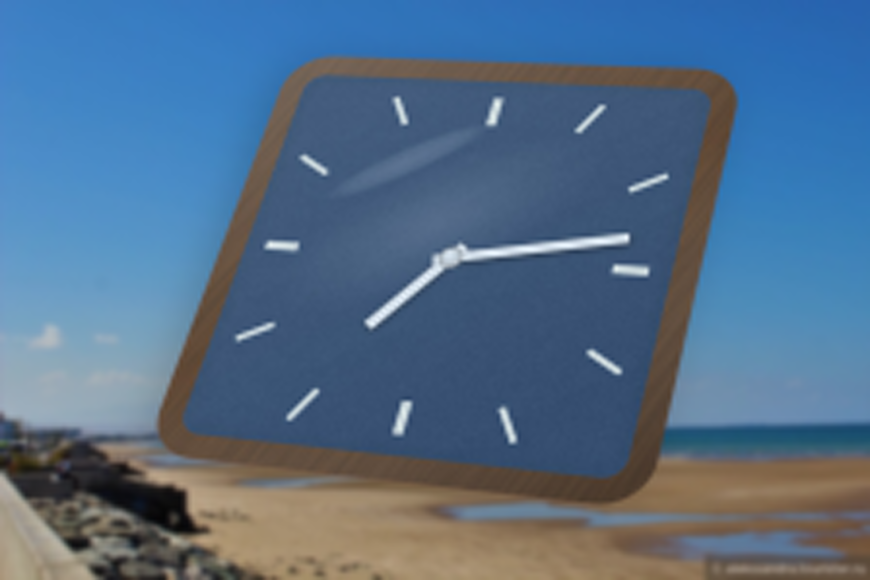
7:13
